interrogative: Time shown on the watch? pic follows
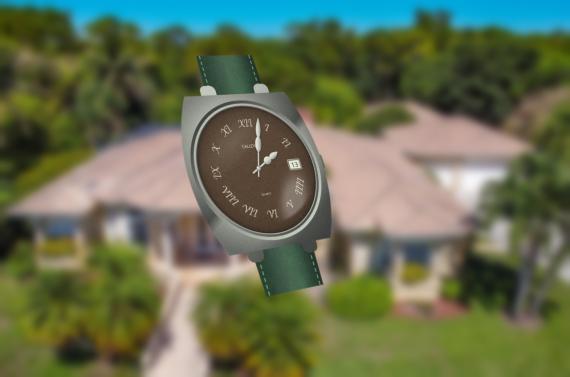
2:03
